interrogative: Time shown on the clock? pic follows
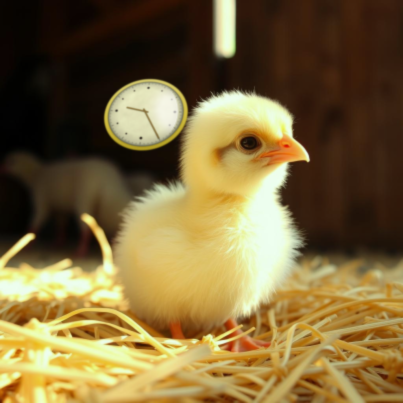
9:25
